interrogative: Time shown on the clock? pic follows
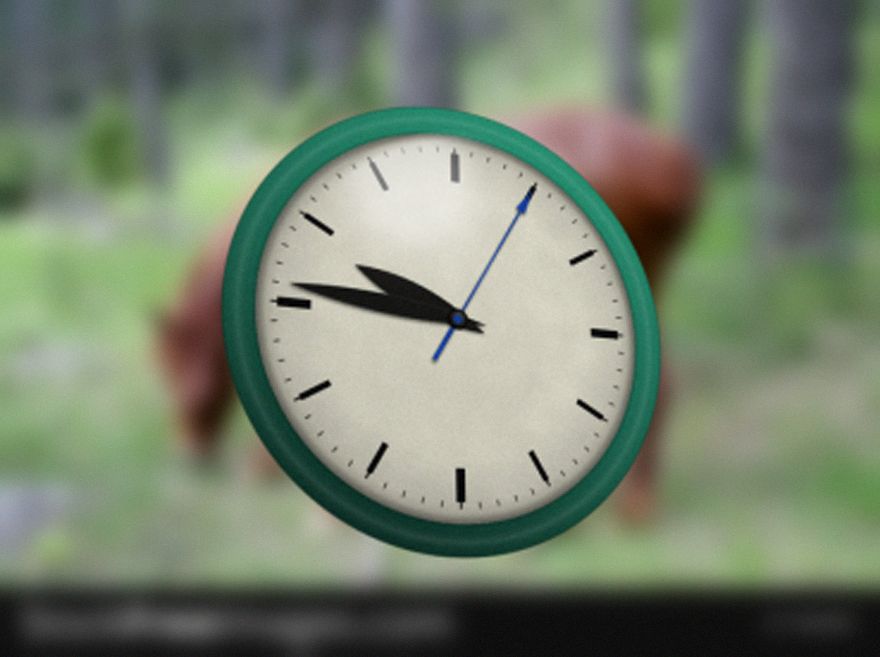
9:46:05
